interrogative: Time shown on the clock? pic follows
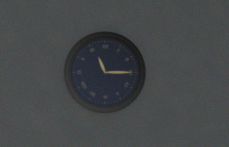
11:15
